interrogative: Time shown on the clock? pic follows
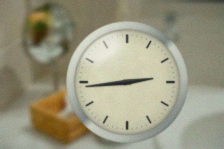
2:44
